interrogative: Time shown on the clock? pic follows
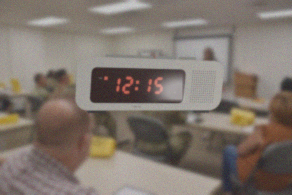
12:15
